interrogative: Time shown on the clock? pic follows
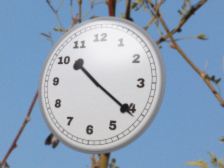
10:21
